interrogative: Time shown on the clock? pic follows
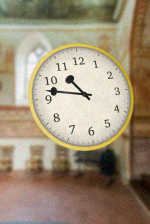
10:47
